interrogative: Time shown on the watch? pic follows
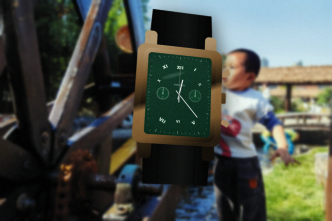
12:23
